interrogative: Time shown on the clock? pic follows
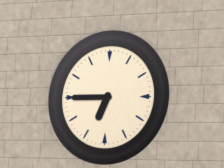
6:45
